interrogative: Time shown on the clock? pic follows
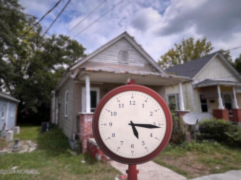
5:16
